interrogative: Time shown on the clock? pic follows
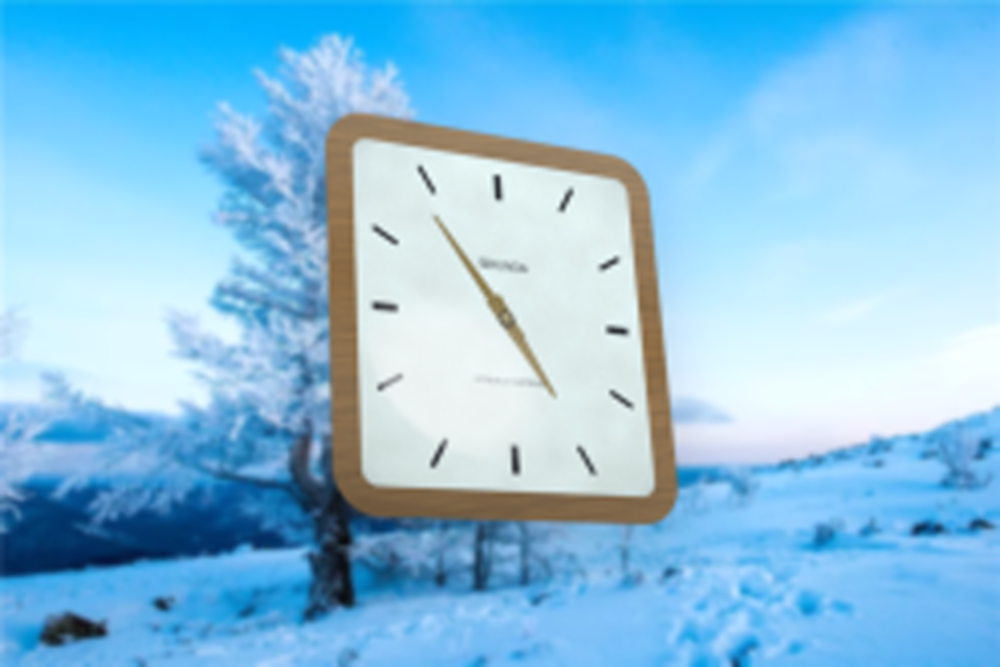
4:54
